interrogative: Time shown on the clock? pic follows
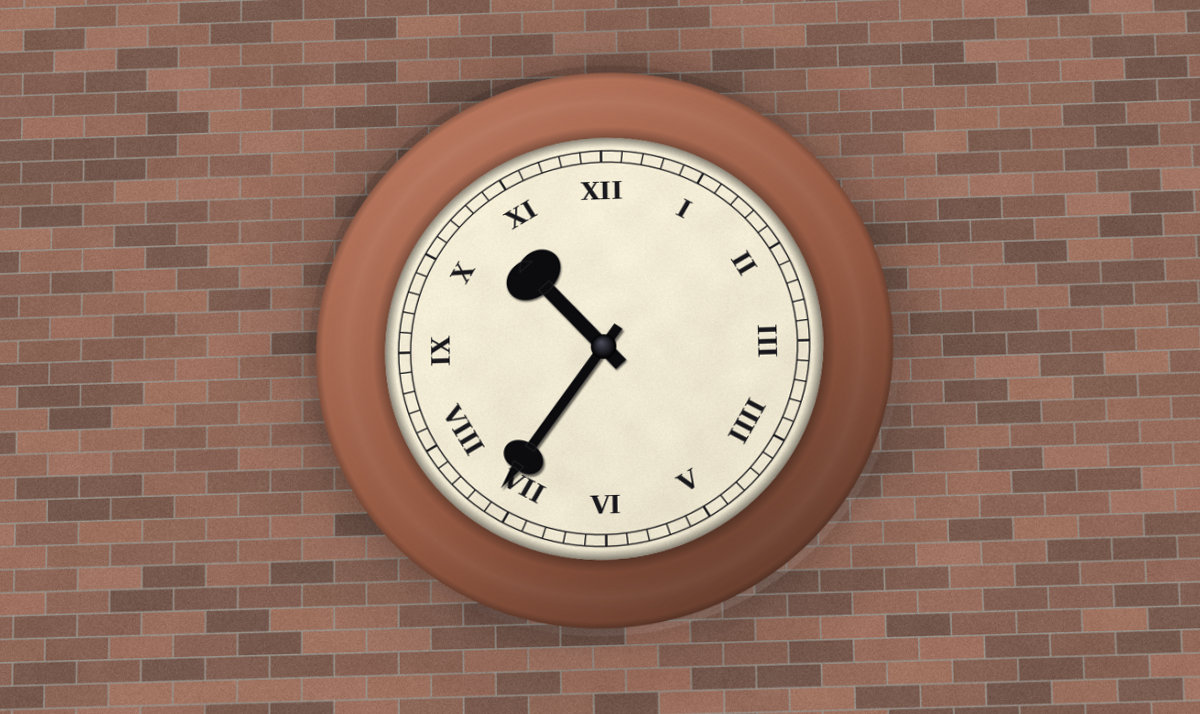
10:36
